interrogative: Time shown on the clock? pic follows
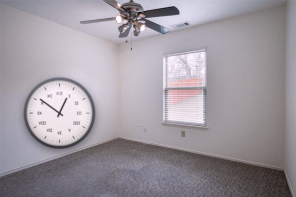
12:51
